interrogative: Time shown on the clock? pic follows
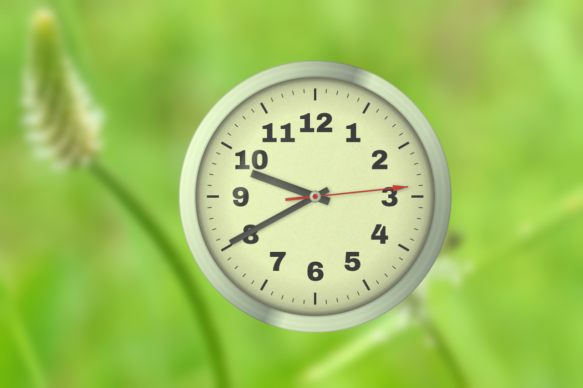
9:40:14
